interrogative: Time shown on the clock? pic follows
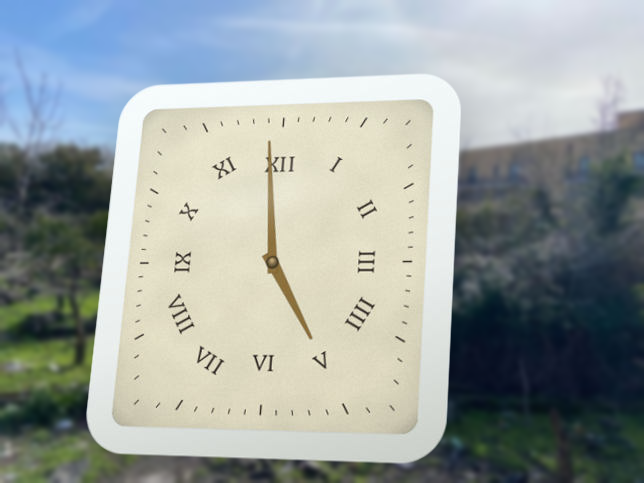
4:59
